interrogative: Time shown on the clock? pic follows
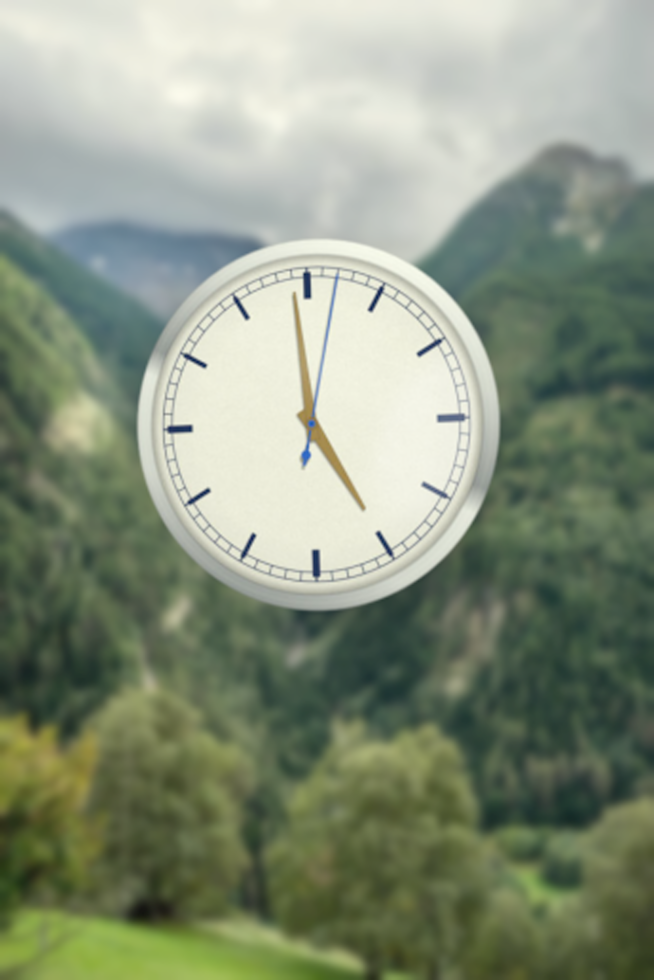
4:59:02
